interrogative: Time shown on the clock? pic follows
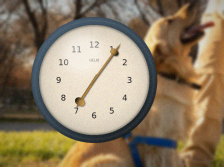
7:06
